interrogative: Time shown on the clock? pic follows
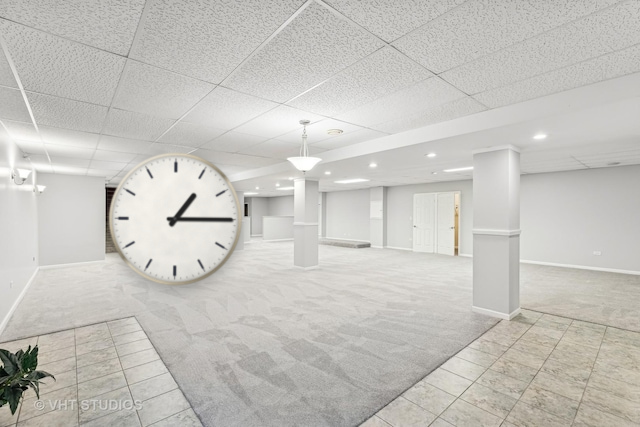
1:15
